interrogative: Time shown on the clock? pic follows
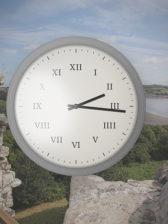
2:16
